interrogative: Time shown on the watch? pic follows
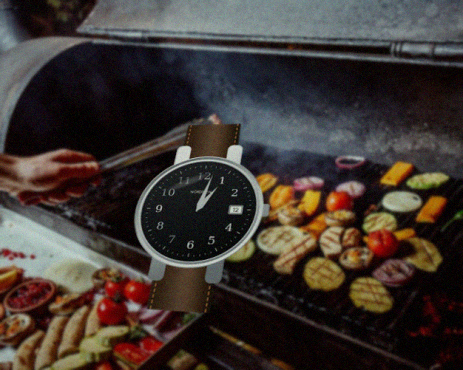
1:02
